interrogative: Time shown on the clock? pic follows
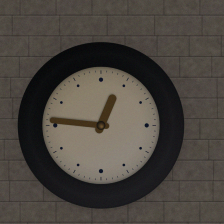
12:46
